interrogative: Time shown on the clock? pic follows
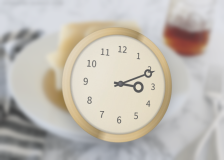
3:11
